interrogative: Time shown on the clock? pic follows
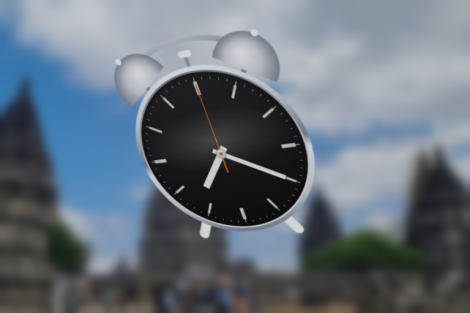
7:20:00
